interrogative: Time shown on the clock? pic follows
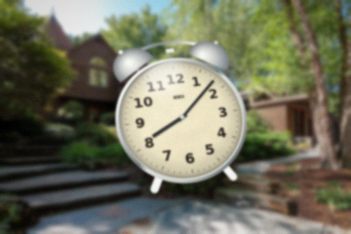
8:08
